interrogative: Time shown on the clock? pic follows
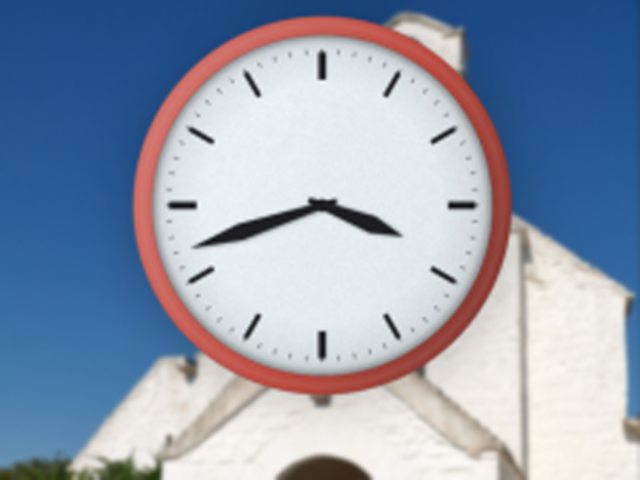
3:42
